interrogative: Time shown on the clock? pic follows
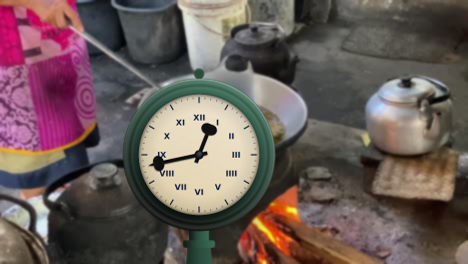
12:43
